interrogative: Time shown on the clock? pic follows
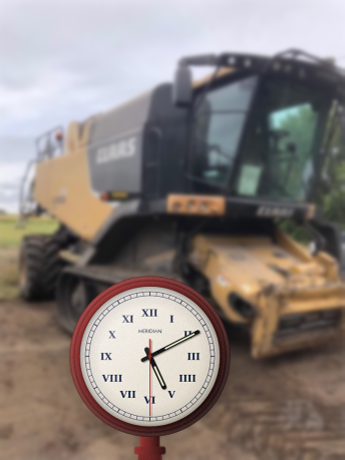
5:10:30
